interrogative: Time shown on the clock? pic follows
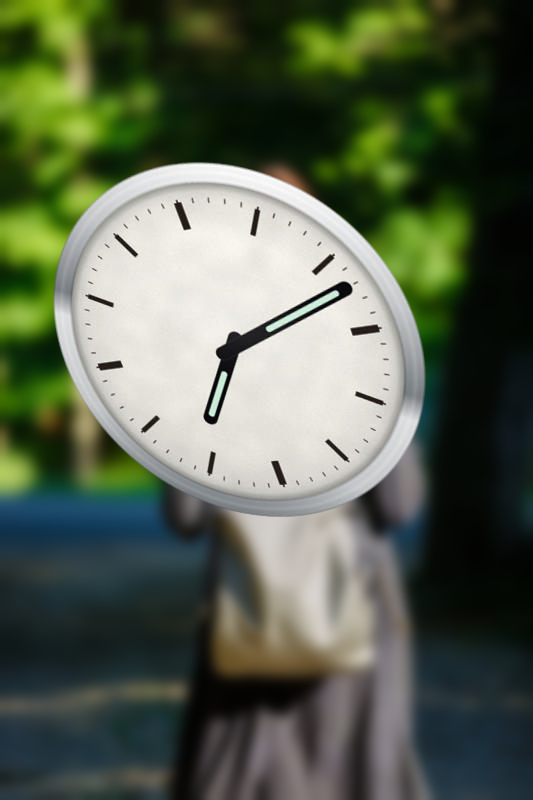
7:12
